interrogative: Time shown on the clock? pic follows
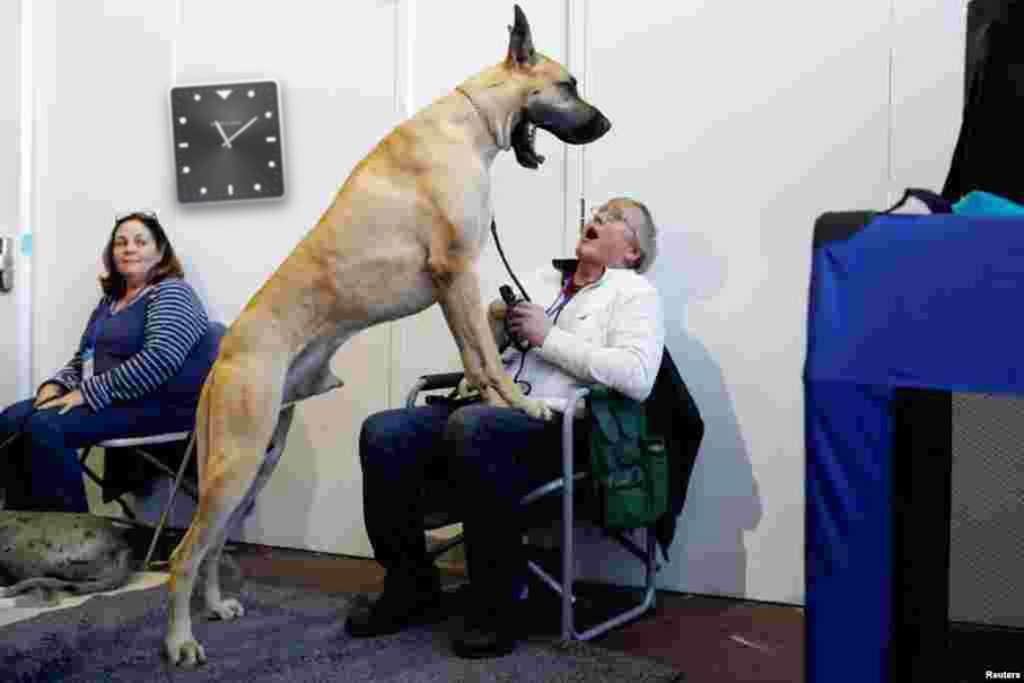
11:09
